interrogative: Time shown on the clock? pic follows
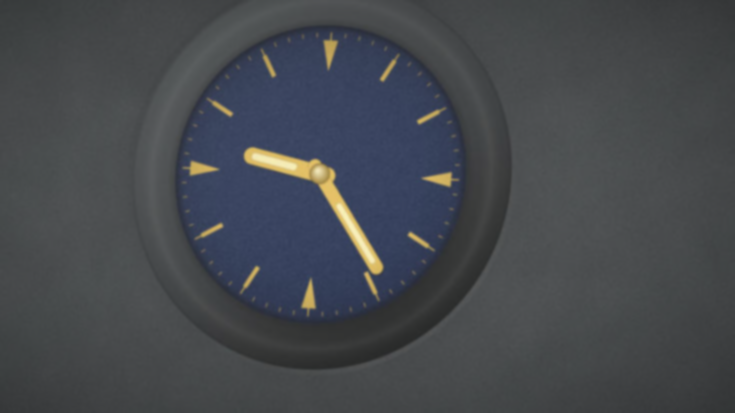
9:24
